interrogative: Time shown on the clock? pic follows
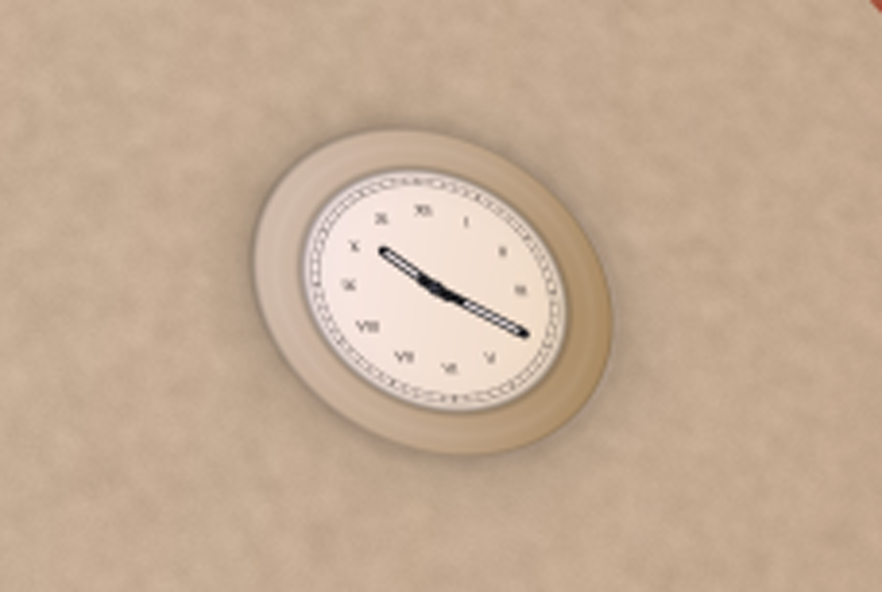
10:20
